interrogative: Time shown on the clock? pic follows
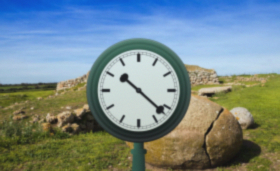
10:22
